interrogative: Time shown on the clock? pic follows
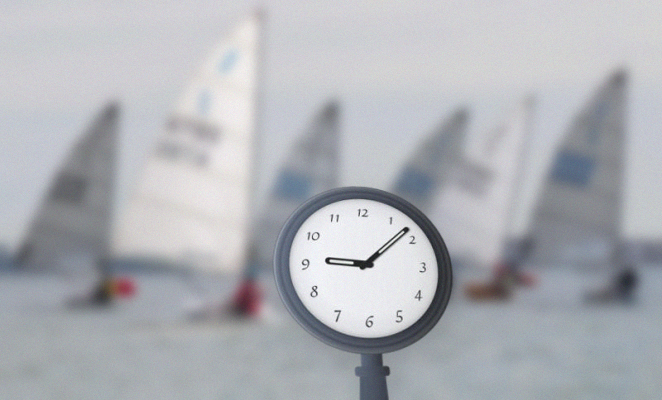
9:08
